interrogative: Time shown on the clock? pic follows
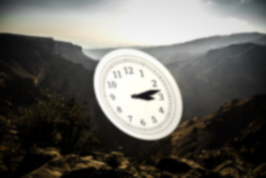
3:13
